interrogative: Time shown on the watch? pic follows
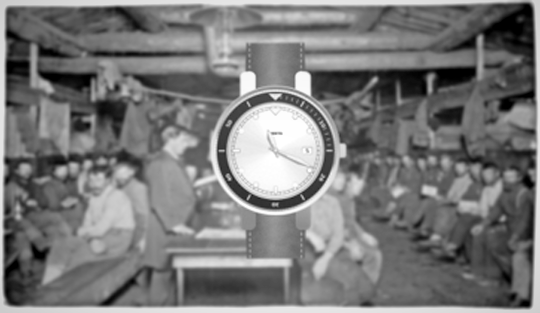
11:19
